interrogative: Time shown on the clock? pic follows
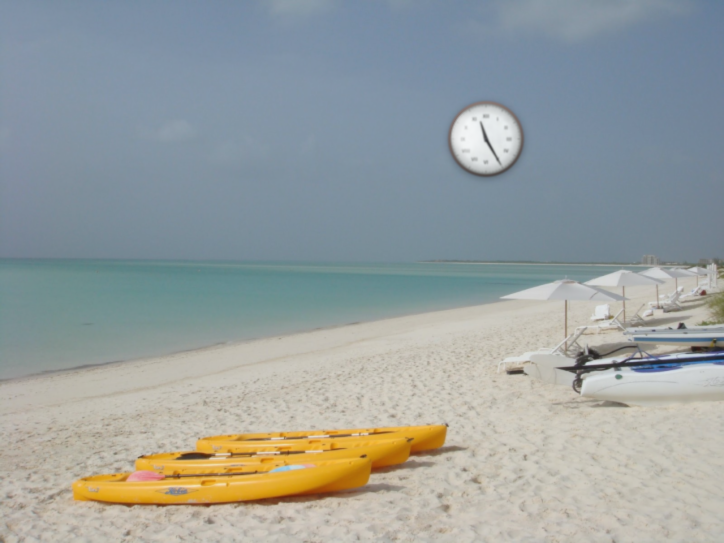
11:25
